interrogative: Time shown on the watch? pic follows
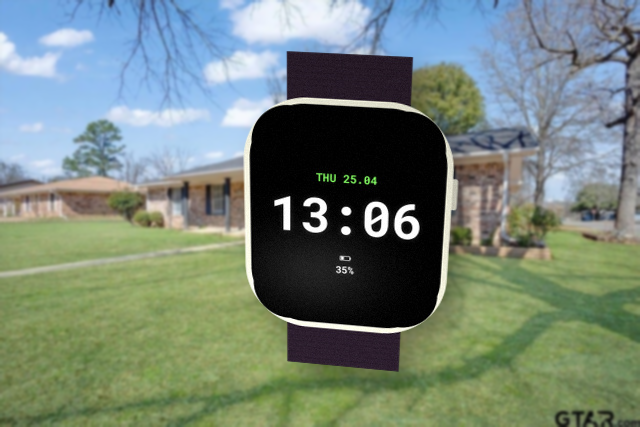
13:06
